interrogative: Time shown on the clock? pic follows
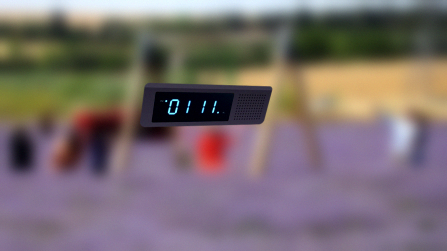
1:11
